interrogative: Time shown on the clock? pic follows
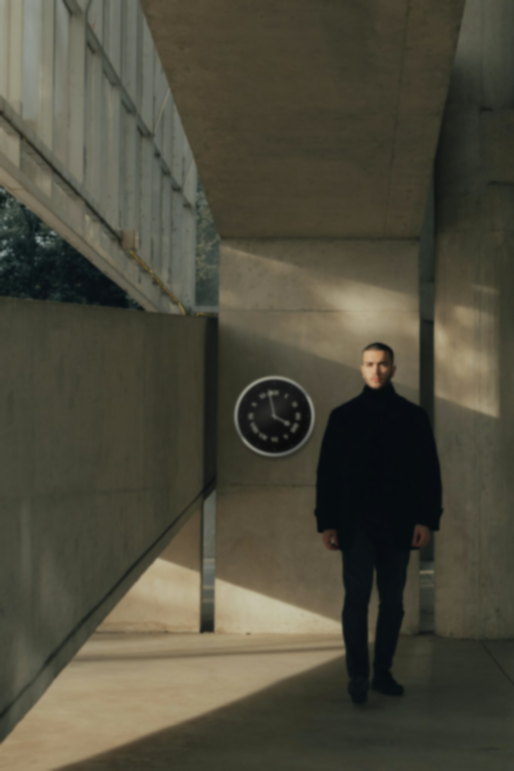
3:58
